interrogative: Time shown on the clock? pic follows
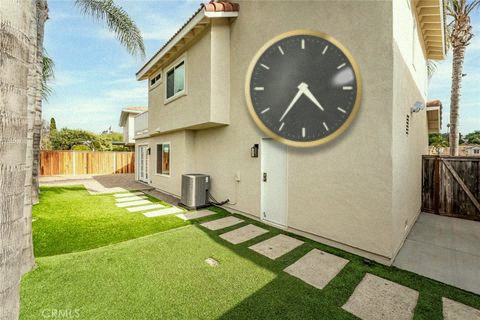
4:36
